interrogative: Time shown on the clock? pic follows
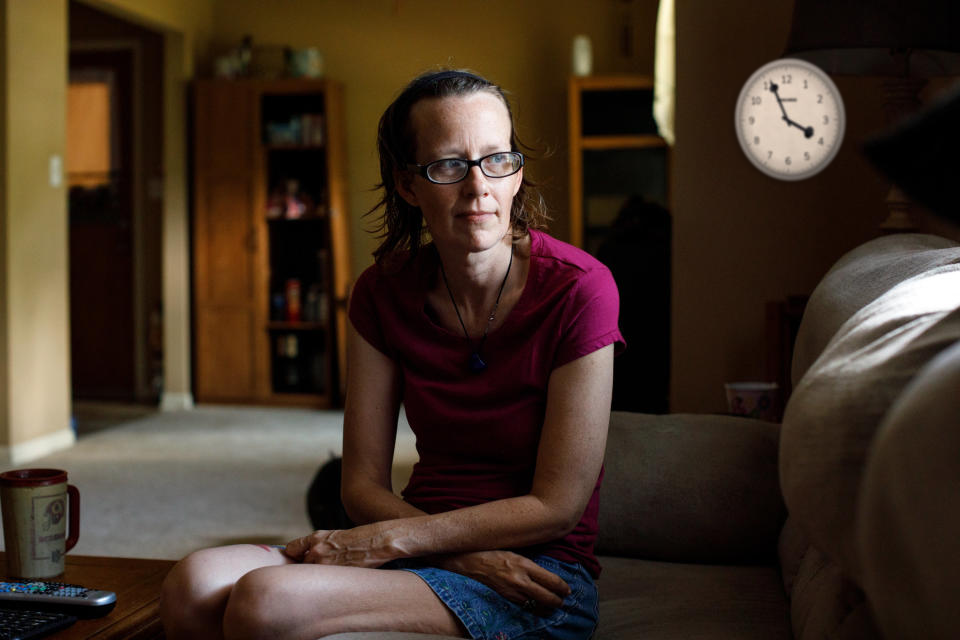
3:56
